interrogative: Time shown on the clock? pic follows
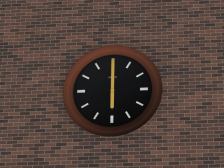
6:00
